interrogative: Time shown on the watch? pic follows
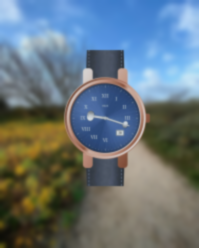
9:18
